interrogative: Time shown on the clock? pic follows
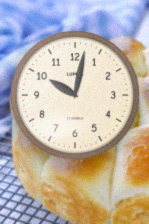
10:02
